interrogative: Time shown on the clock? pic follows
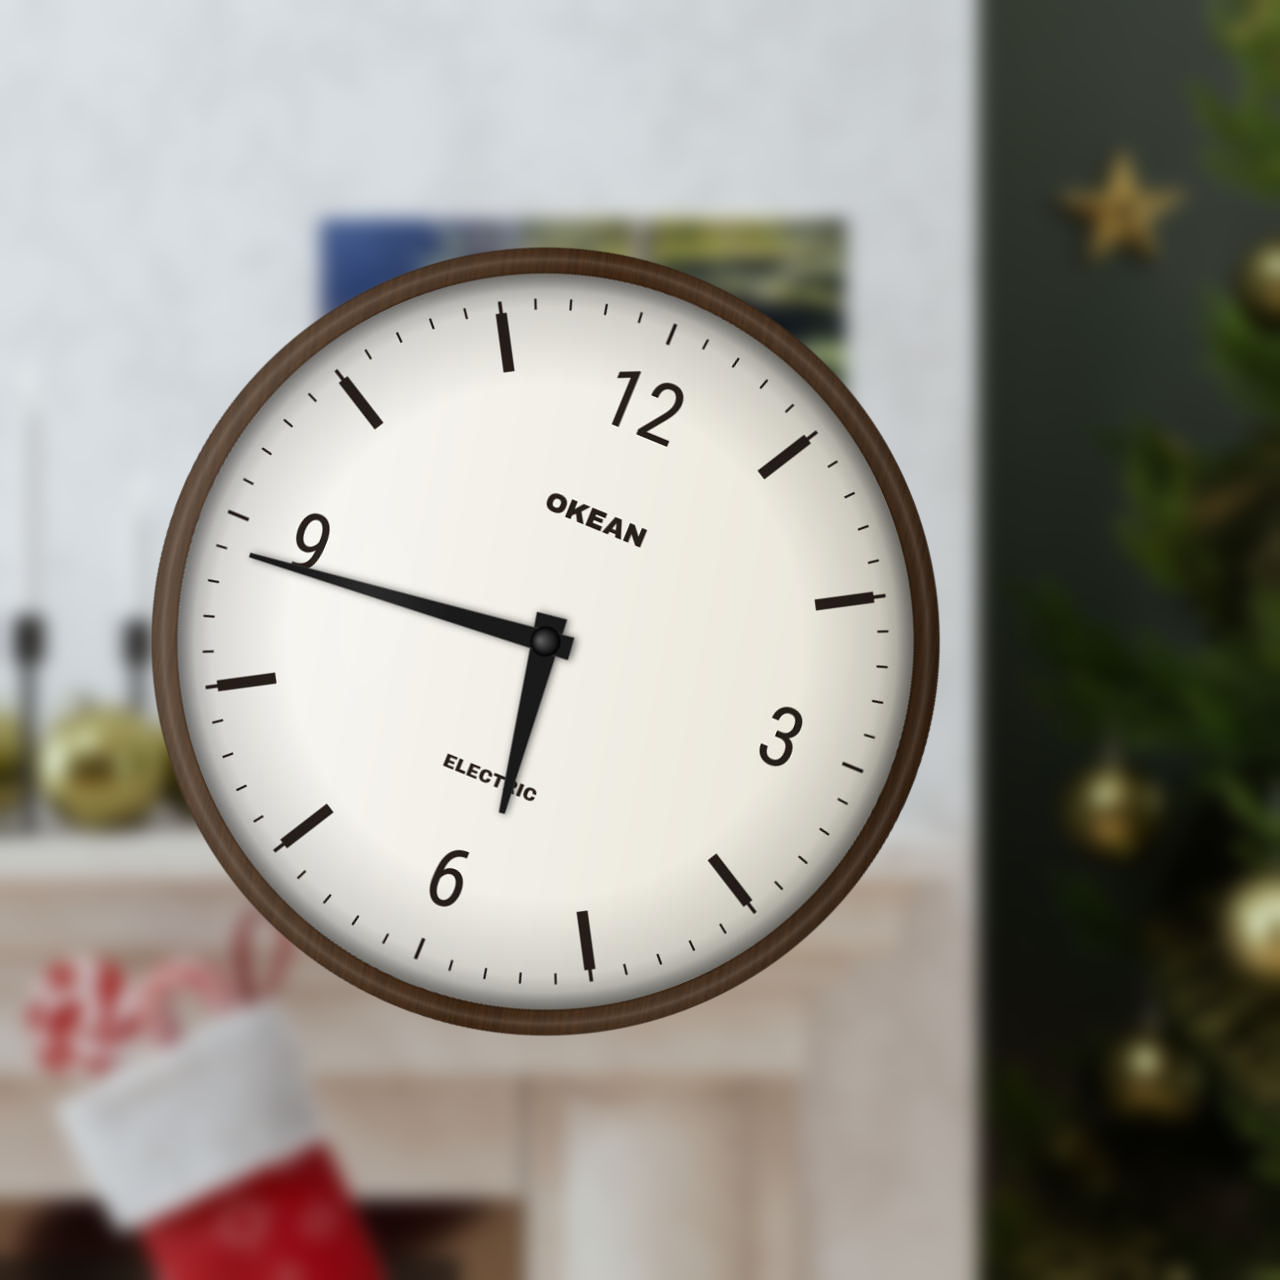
5:44
